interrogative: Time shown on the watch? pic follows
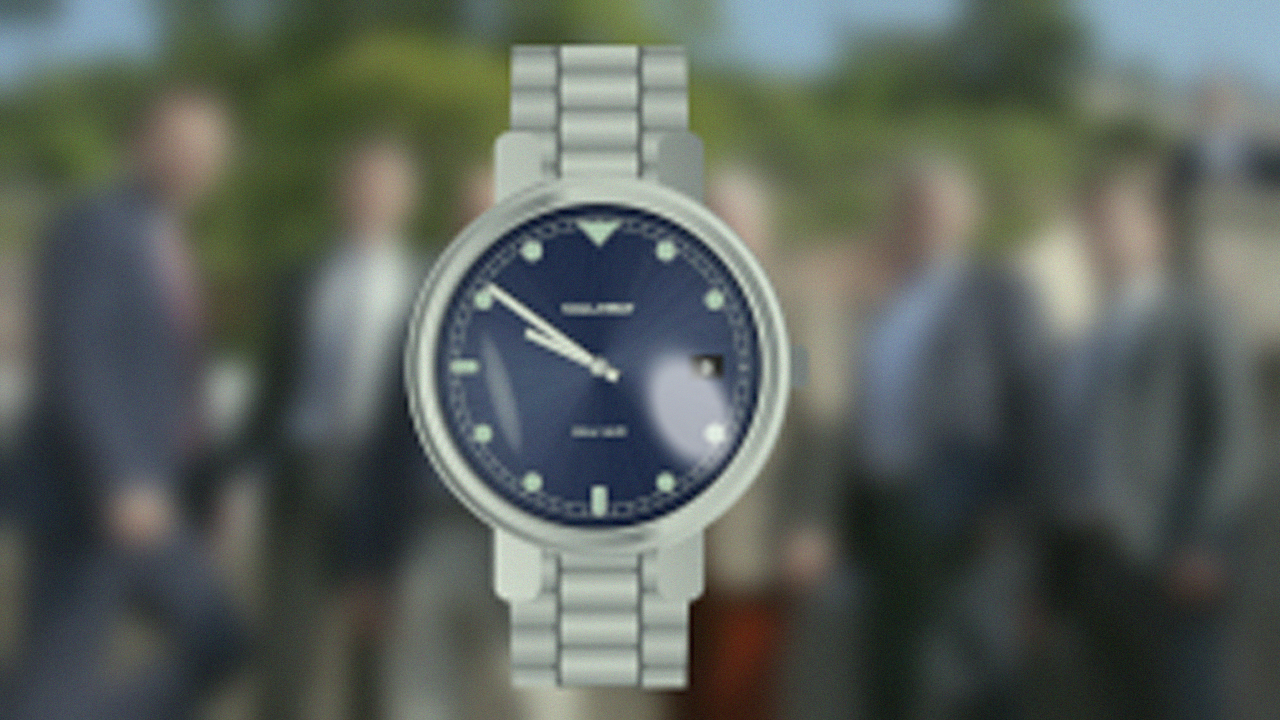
9:51
